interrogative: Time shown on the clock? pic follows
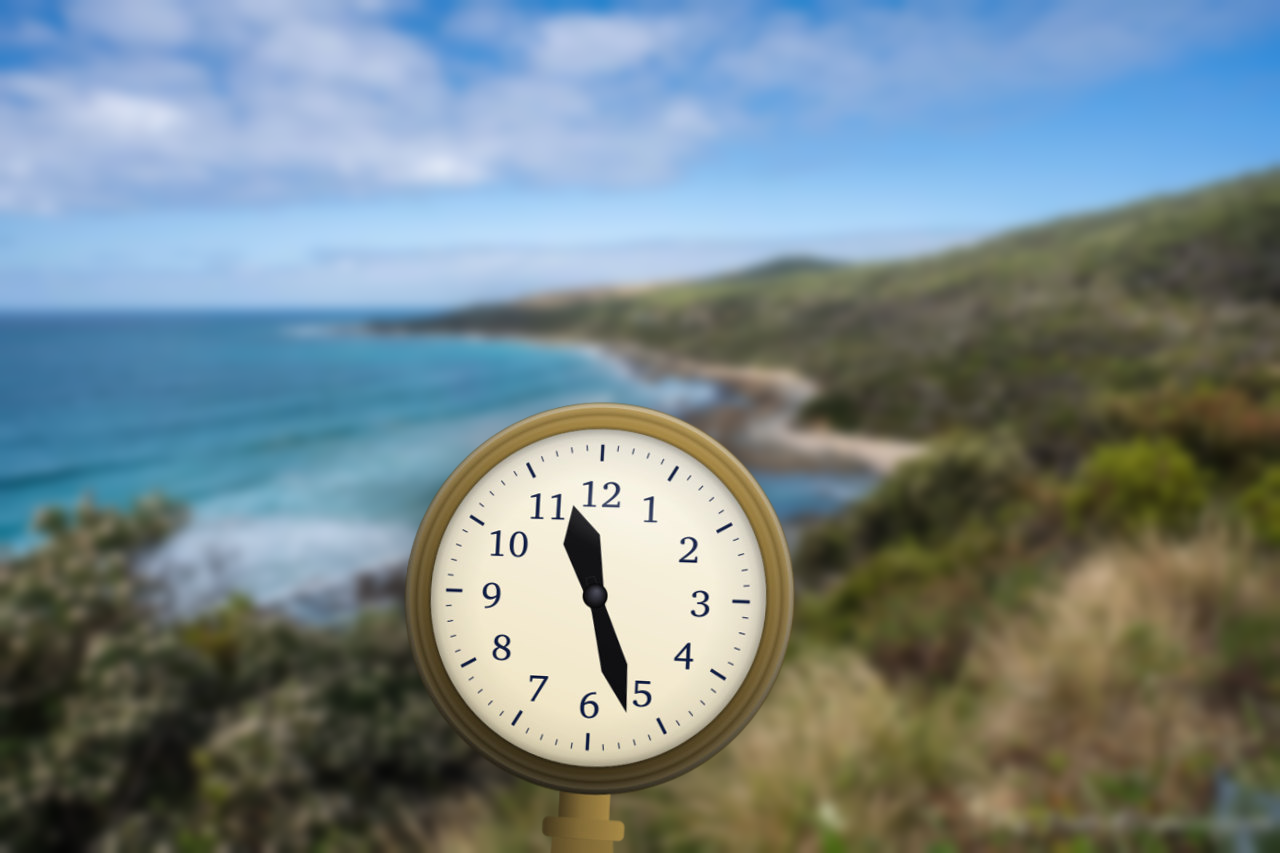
11:27
